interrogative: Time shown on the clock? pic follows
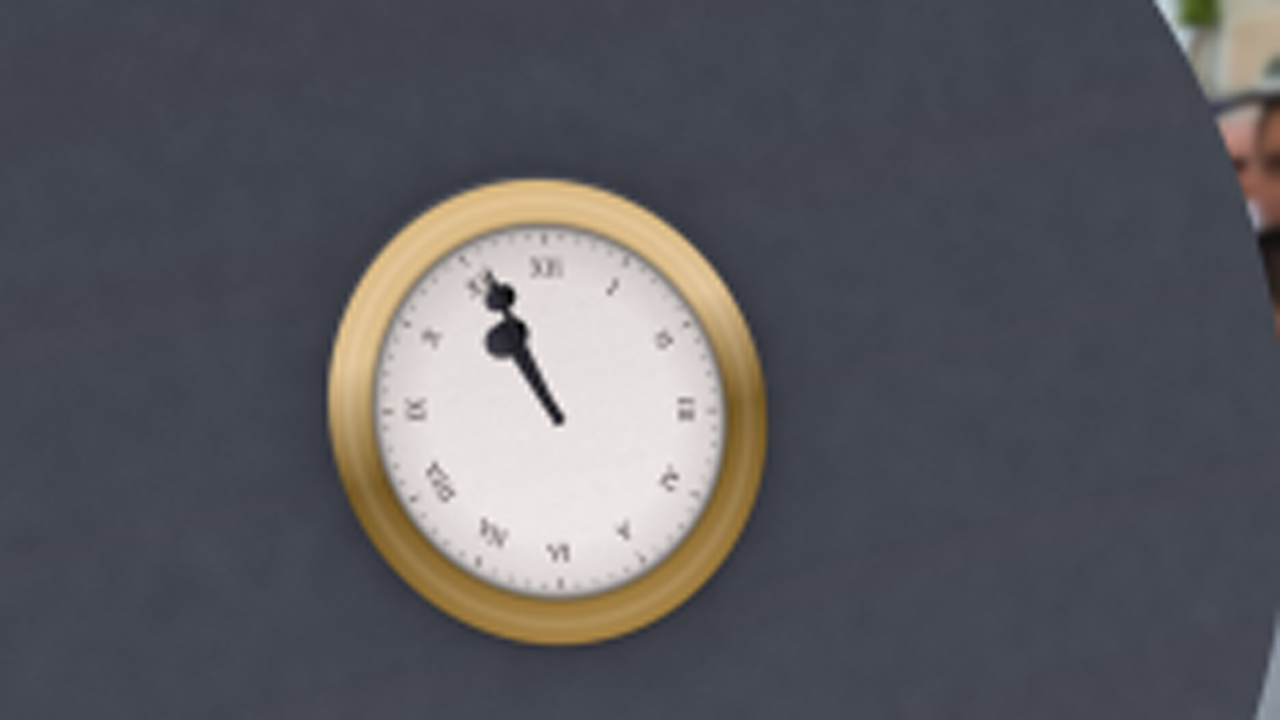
10:56
